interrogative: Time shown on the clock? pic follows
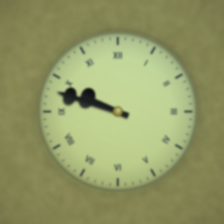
9:48
